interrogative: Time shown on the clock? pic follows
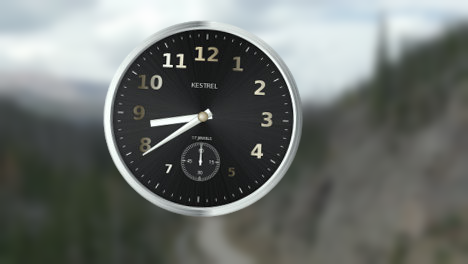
8:39
